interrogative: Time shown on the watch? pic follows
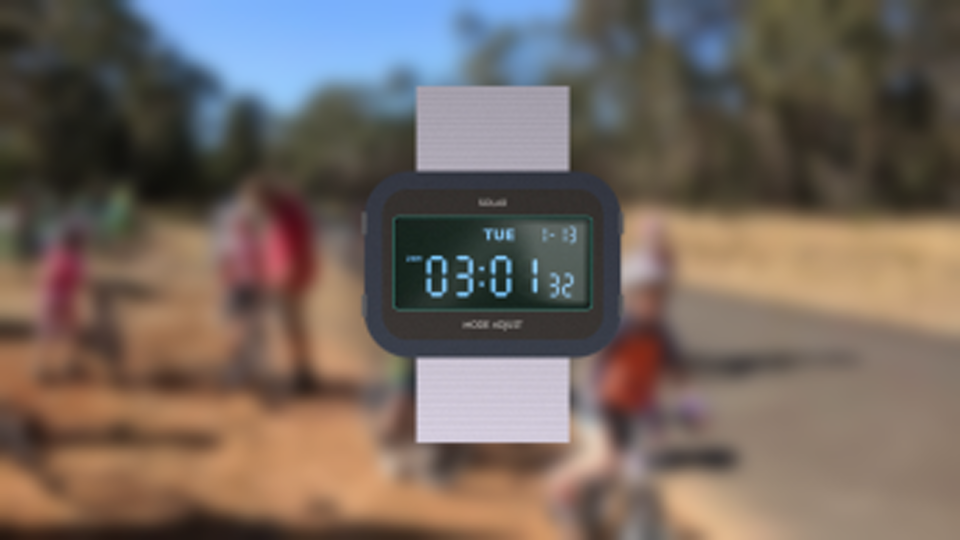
3:01:32
